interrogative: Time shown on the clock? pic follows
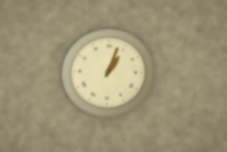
1:03
